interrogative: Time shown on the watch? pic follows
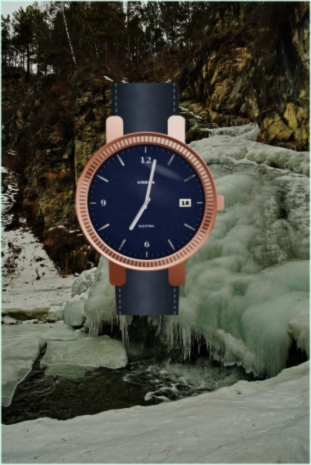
7:02
